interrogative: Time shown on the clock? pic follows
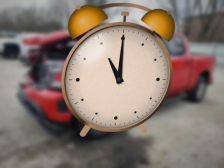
11:00
